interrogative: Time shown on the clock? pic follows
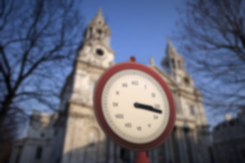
3:17
